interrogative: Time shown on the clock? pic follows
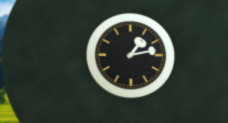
1:13
